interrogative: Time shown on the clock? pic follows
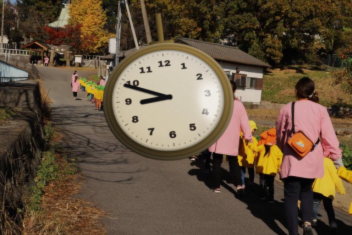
8:49
